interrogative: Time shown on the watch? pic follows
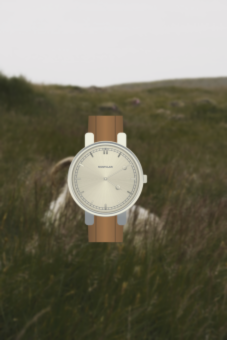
4:10
